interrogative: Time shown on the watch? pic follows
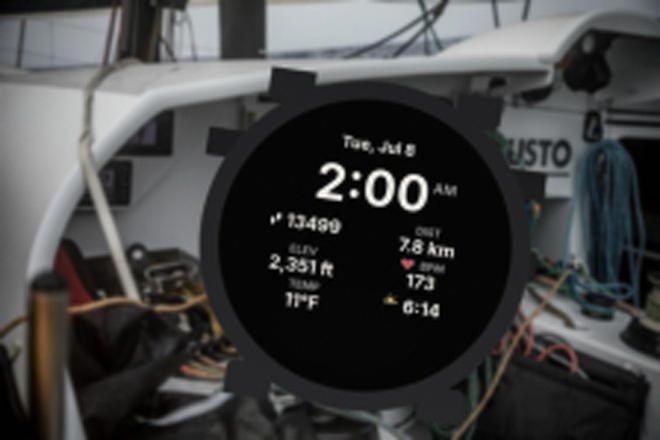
2:00
